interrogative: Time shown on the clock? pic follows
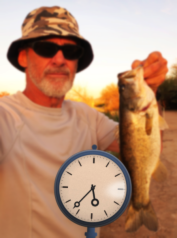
5:37
